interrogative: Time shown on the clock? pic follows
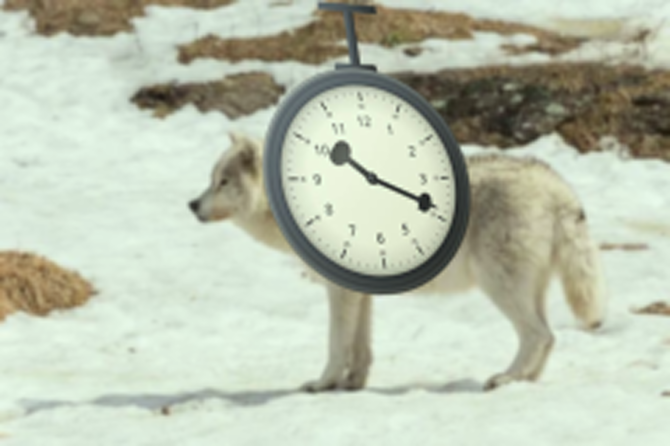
10:19
